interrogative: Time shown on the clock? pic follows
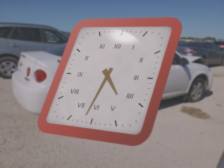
4:32
